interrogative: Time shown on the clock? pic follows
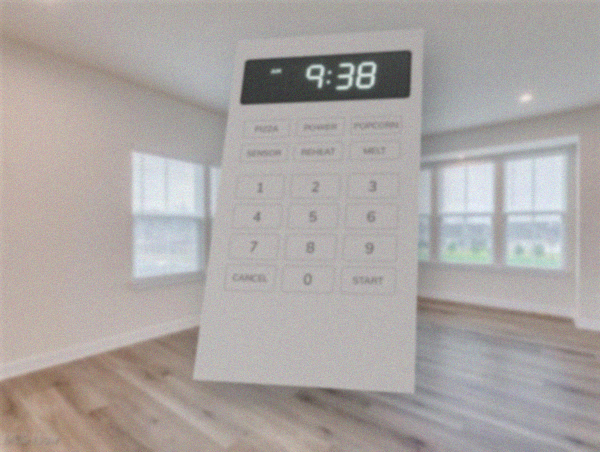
9:38
